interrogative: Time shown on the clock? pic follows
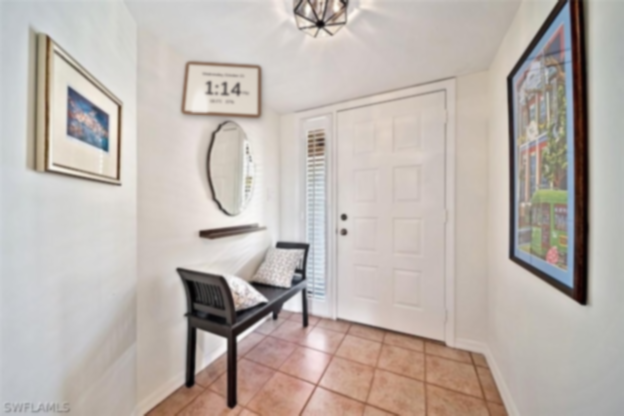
1:14
